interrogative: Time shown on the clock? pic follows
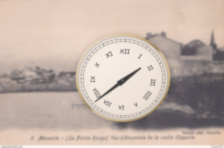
1:38
